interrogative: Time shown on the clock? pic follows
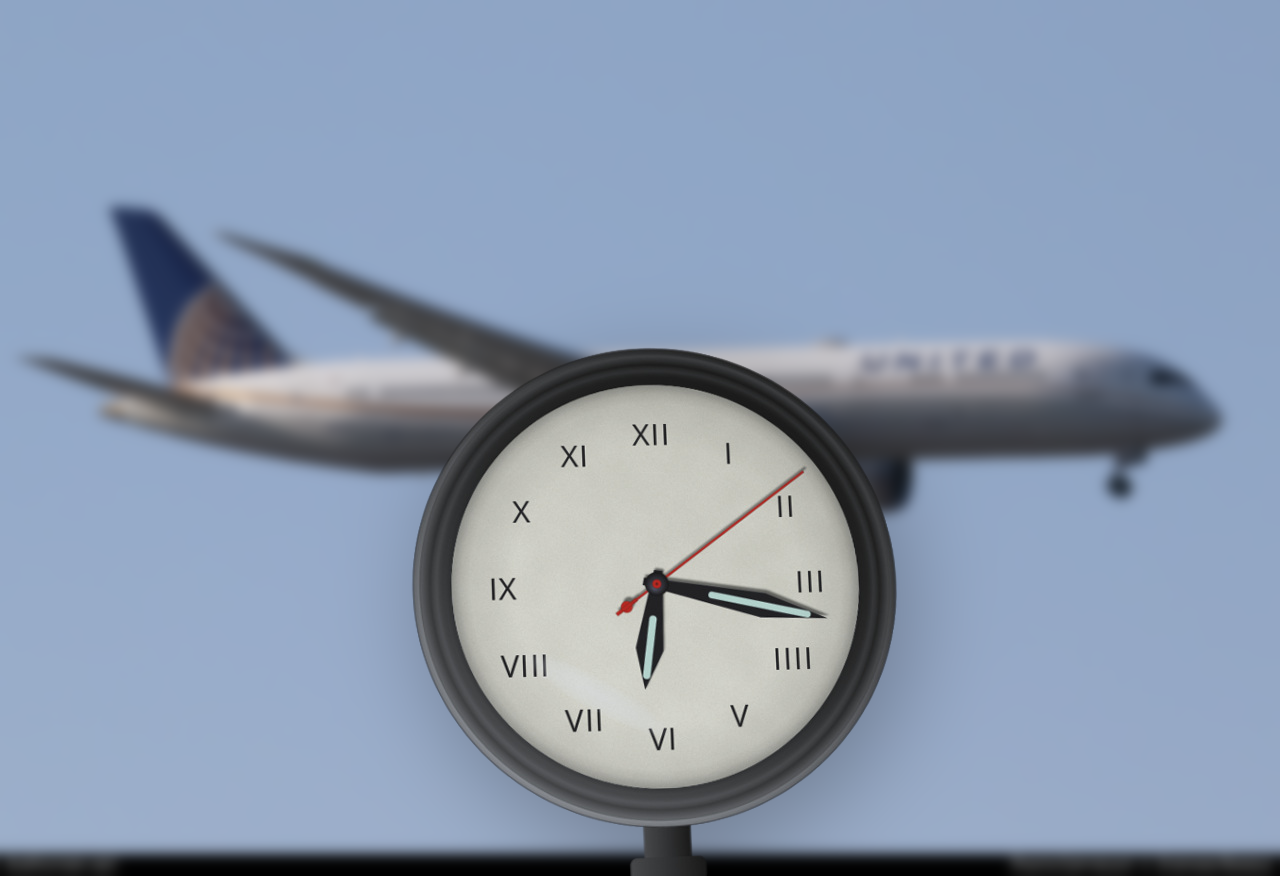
6:17:09
